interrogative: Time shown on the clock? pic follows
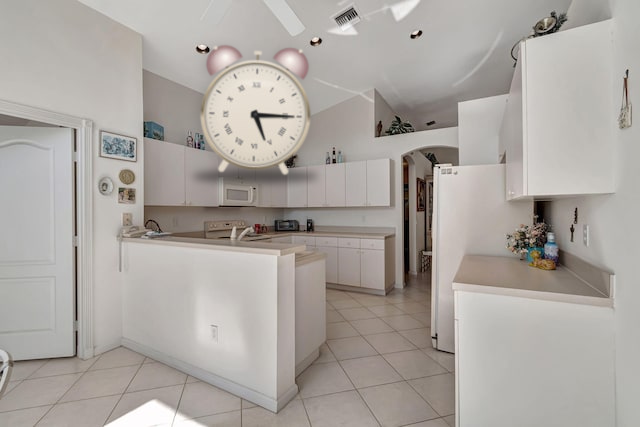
5:15
